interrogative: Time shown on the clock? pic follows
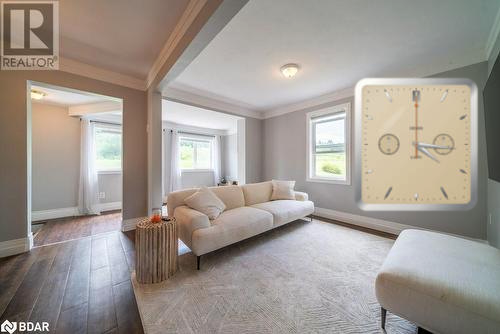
4:16
